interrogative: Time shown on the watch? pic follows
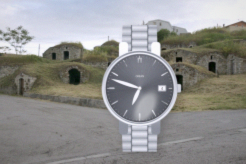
6:48
